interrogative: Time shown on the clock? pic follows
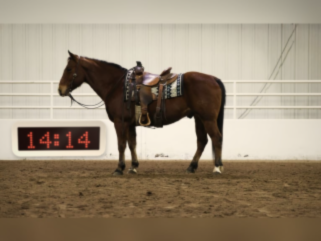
14:14
